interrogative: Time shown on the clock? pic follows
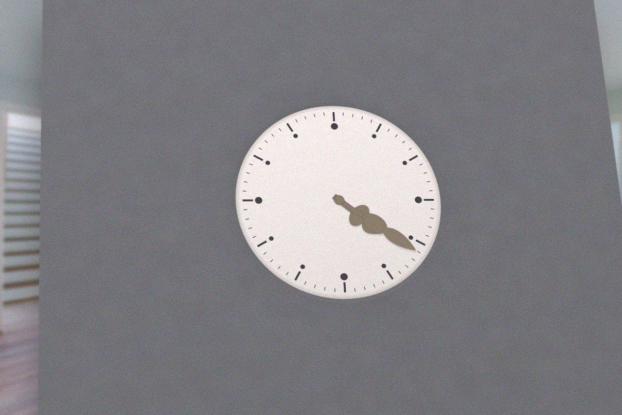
4:21
